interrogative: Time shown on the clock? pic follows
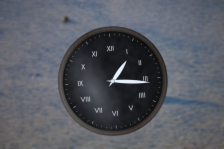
1:16
